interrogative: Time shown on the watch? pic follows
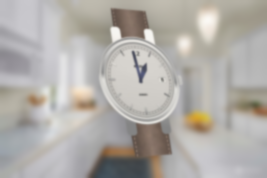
12:59
